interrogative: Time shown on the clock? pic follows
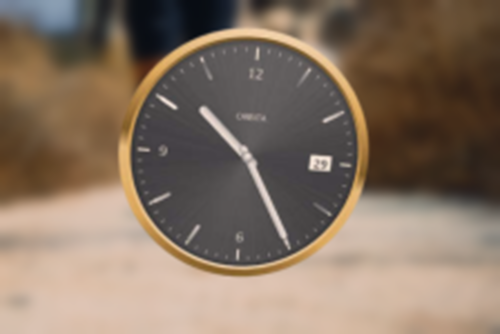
10:25
